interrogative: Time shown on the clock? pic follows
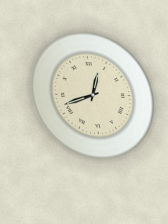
12:42
